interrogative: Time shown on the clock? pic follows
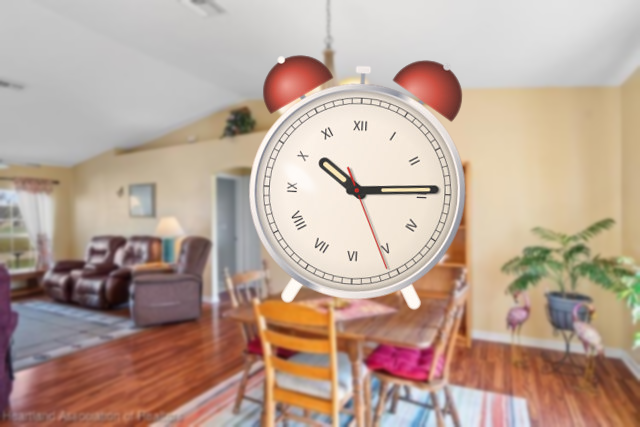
10:14:26
